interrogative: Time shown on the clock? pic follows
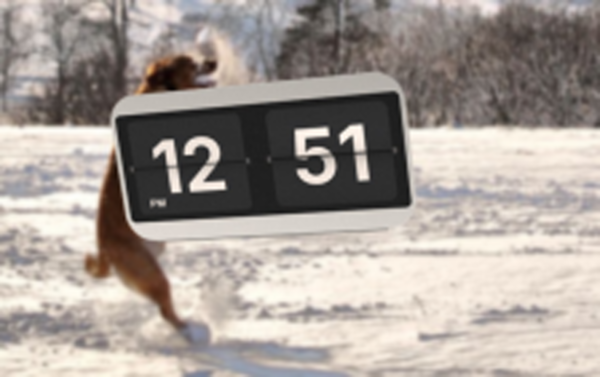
12:51
